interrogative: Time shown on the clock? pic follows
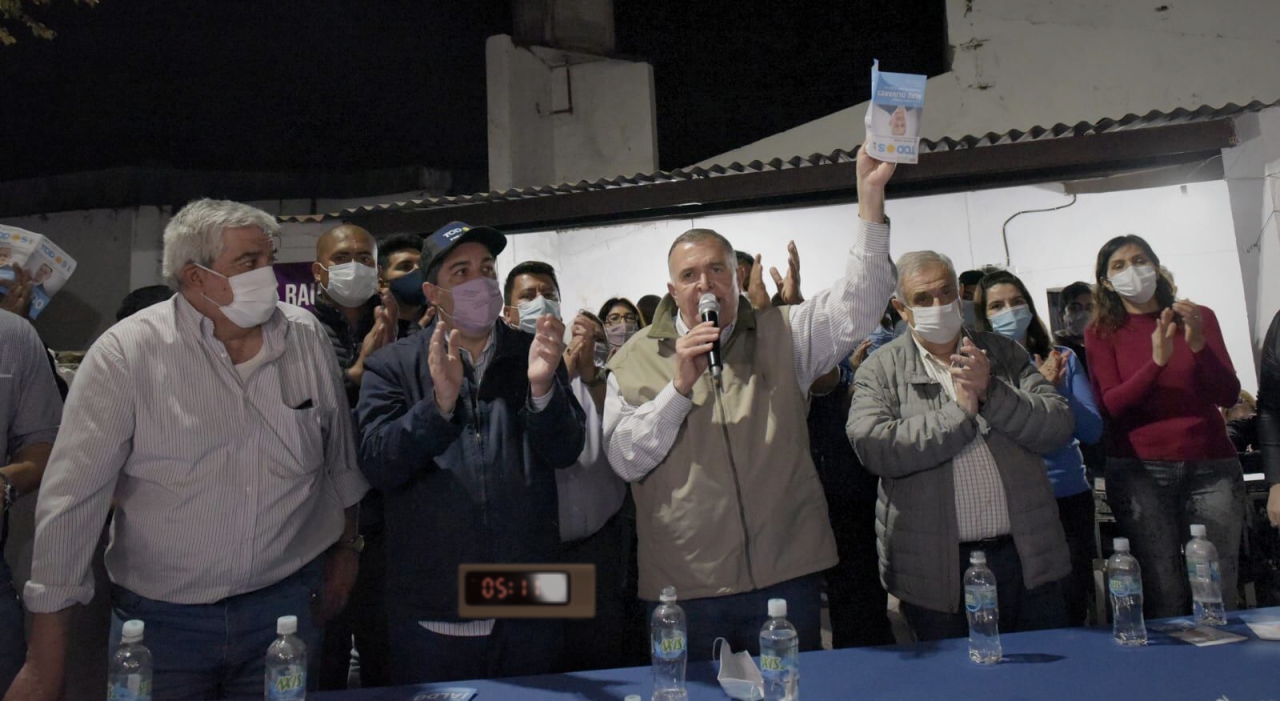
5:11
